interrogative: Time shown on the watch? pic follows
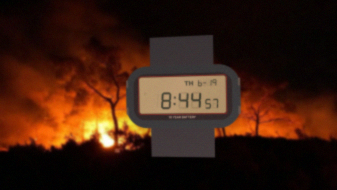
8:44:57
